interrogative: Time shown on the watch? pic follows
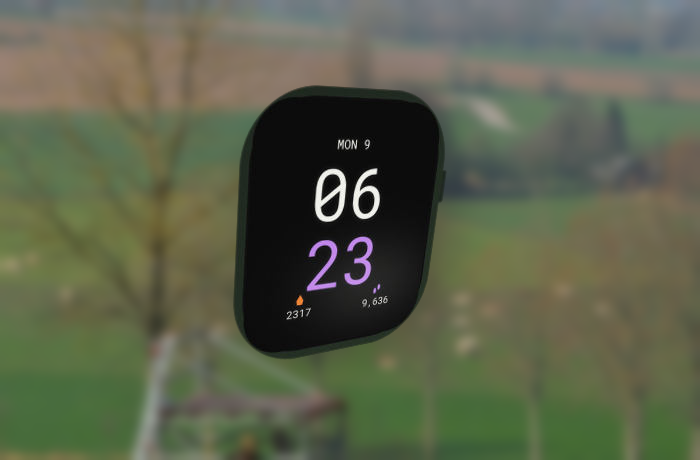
6:23
